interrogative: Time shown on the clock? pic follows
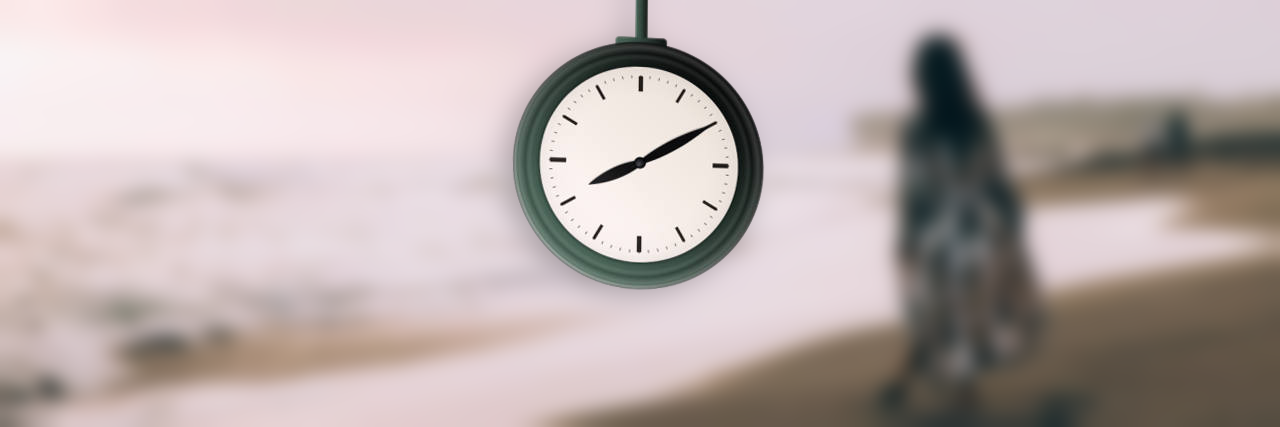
8:10
